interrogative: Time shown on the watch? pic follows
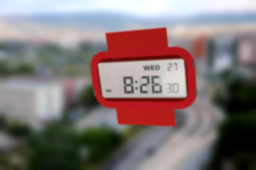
8:26
